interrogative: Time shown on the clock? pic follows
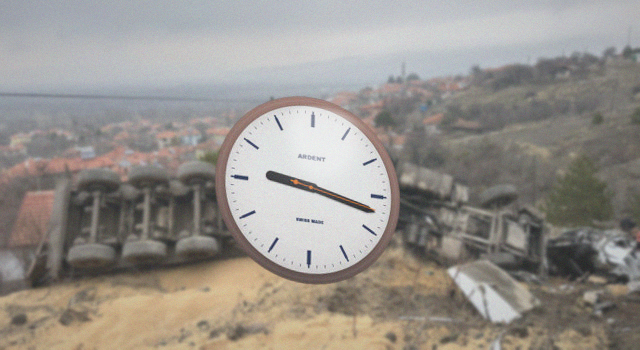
9:17:17
